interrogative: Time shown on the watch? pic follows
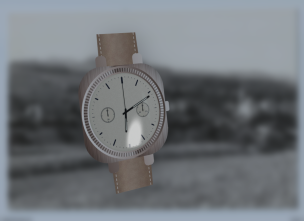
6:11
